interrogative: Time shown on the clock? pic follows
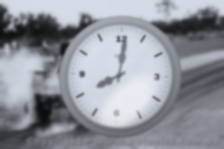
8:01
